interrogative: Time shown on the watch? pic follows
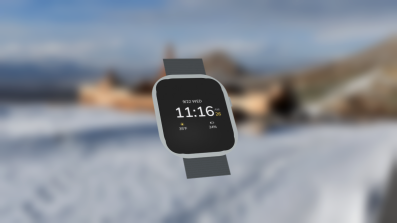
11:16
